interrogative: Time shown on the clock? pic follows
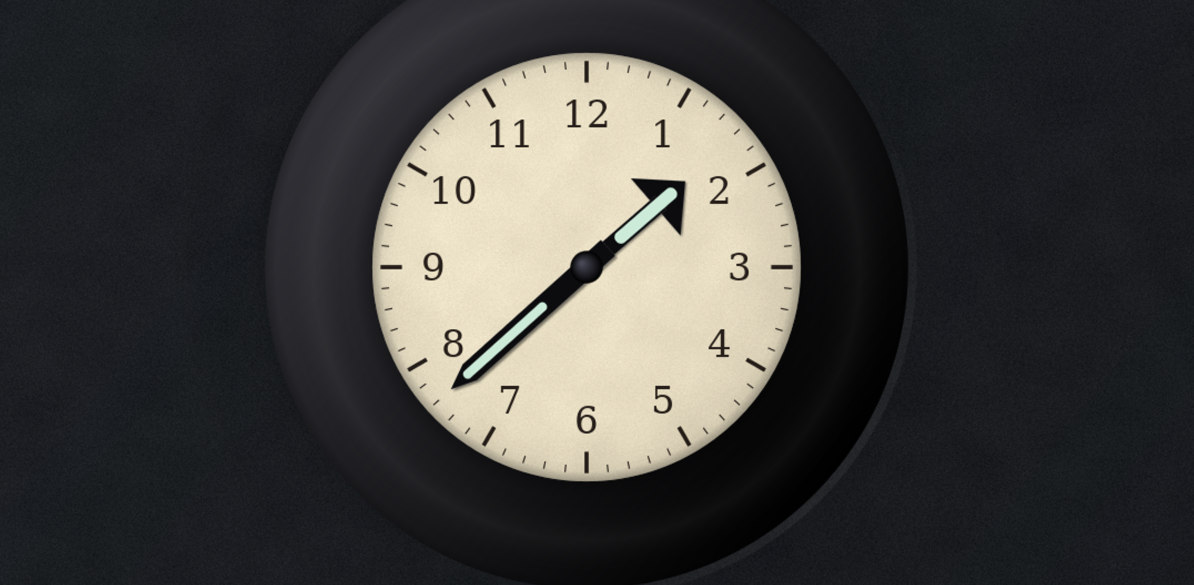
1:38
